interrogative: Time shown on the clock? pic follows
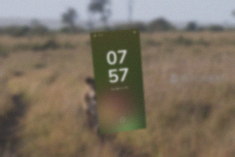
7:57
